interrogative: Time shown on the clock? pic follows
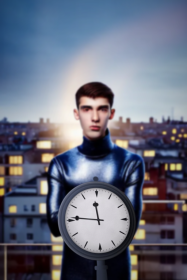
11:46
